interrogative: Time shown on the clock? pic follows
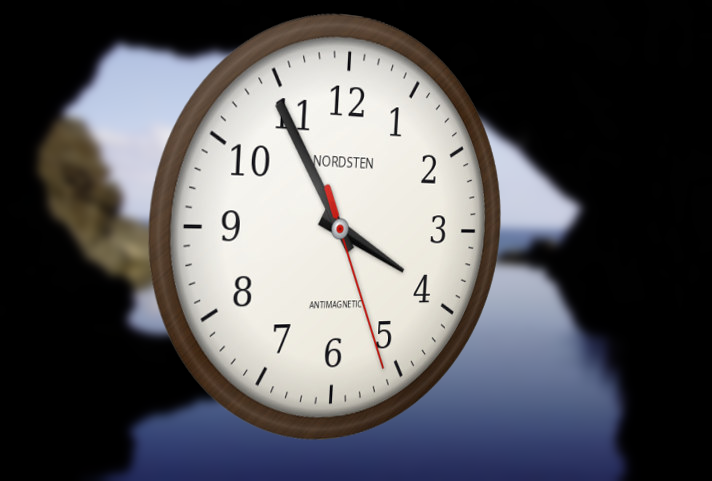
3:54:26
